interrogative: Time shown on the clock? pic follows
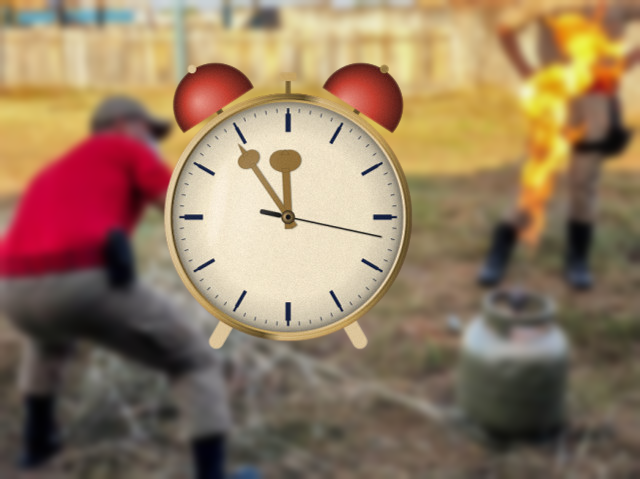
11:54:17
